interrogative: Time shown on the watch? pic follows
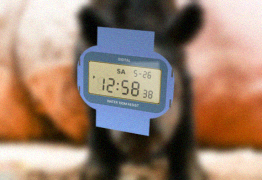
12:58:38
